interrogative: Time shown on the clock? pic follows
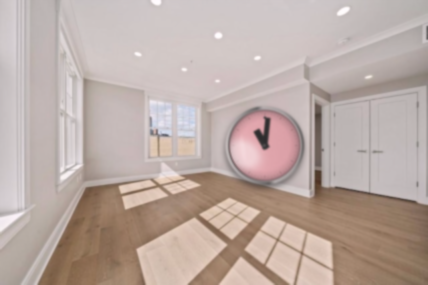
11:01
